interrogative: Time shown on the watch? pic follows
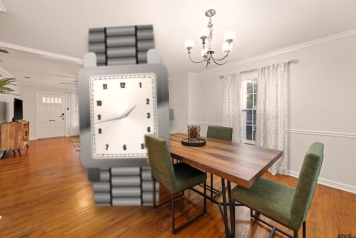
1:43
